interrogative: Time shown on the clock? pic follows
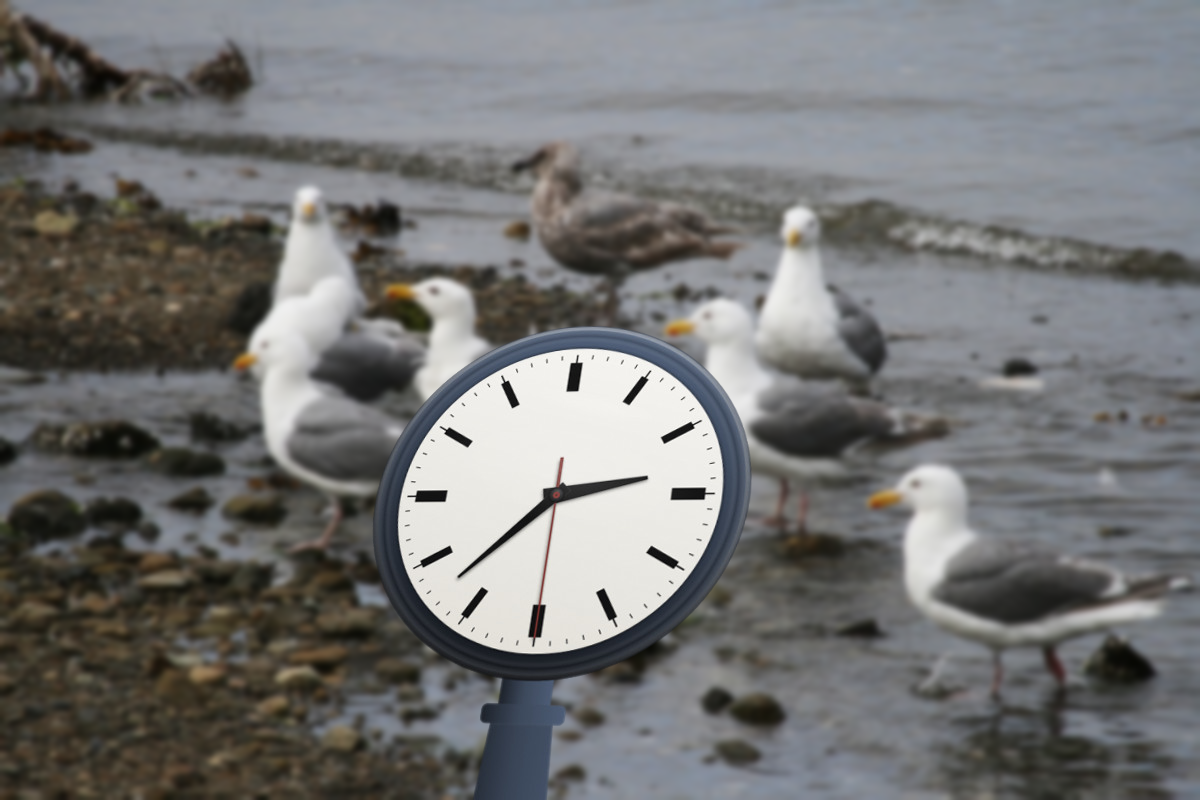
2:37:30
